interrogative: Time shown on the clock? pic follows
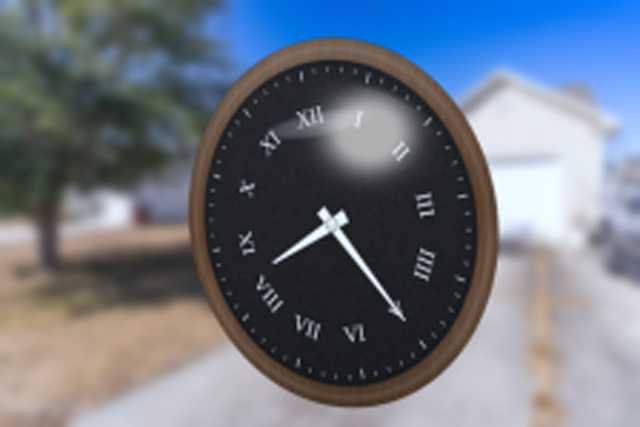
8:25
